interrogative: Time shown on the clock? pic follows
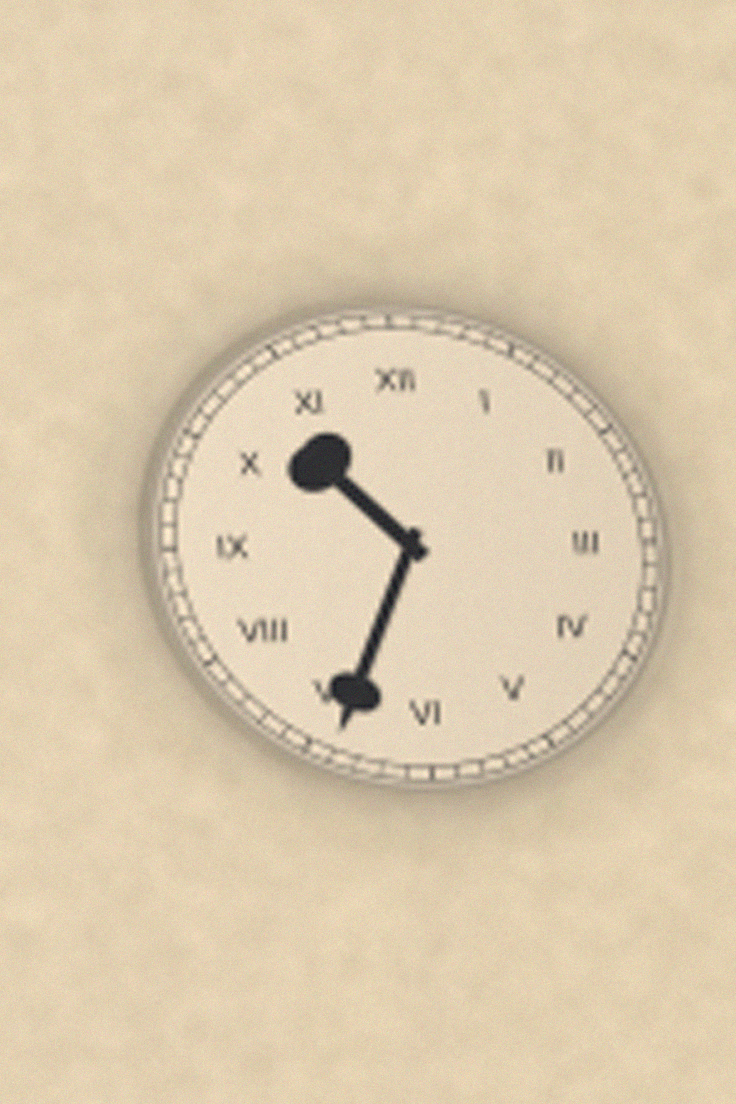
10:34
